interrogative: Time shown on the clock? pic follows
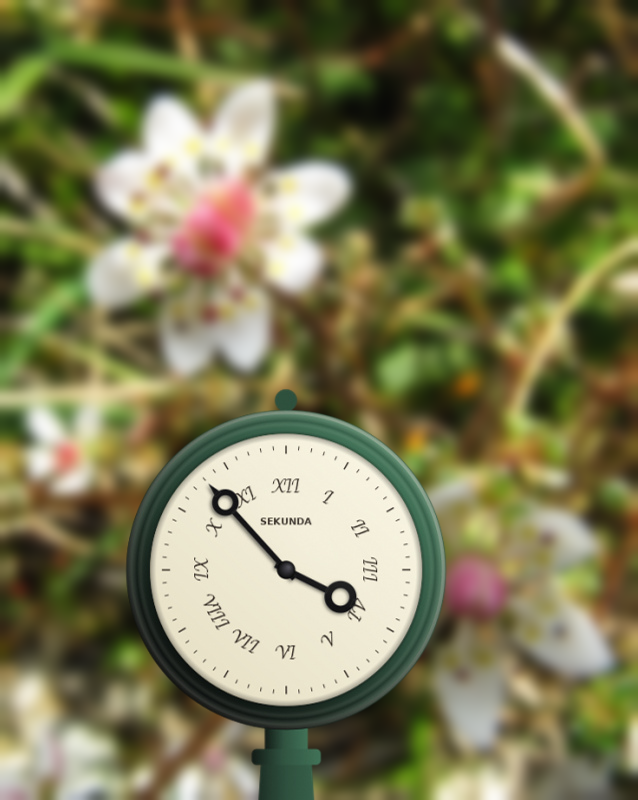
3:53
